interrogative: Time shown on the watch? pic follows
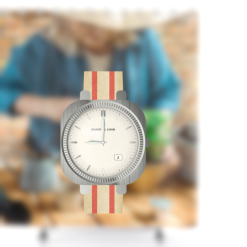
9:00
